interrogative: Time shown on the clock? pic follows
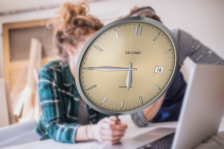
5:45
